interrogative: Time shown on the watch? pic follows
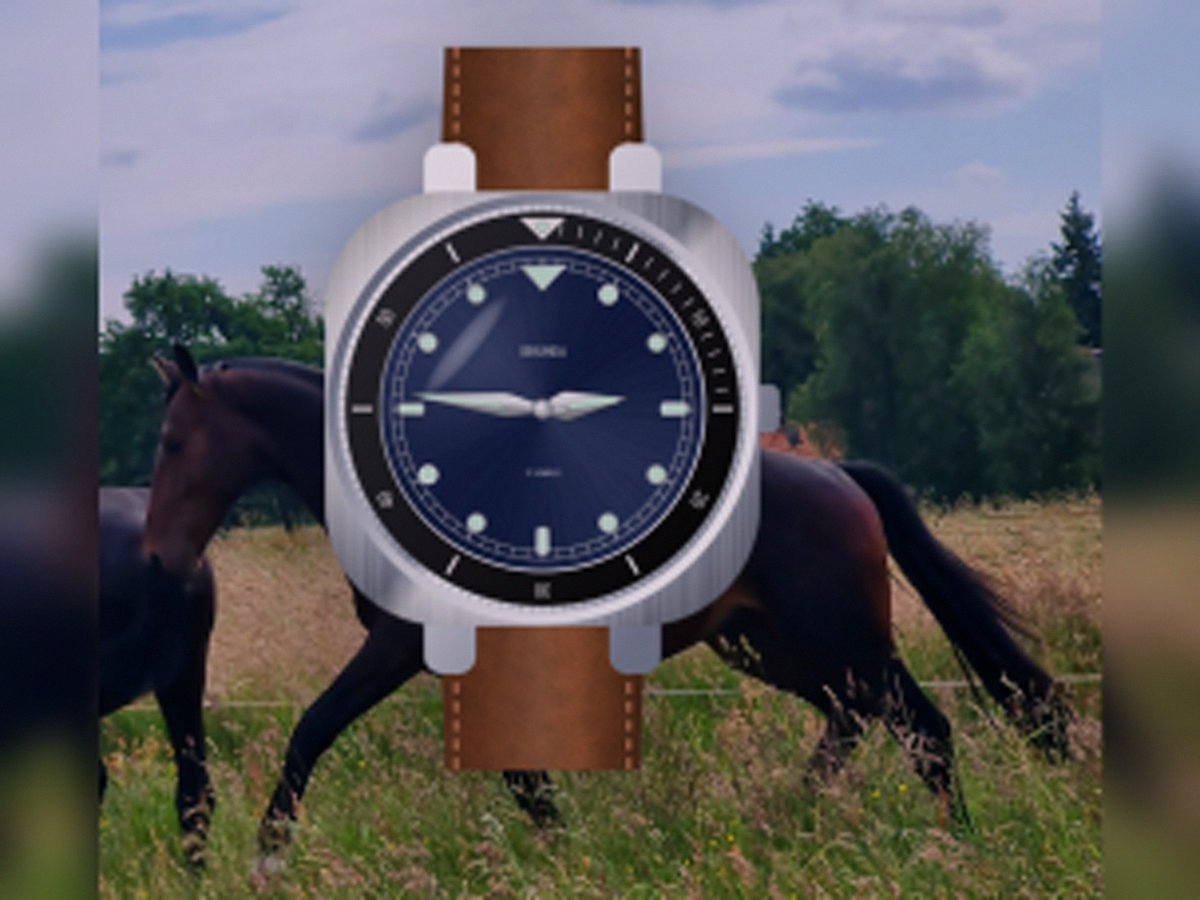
2:46
